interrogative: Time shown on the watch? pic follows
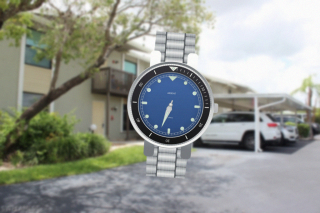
6:33
